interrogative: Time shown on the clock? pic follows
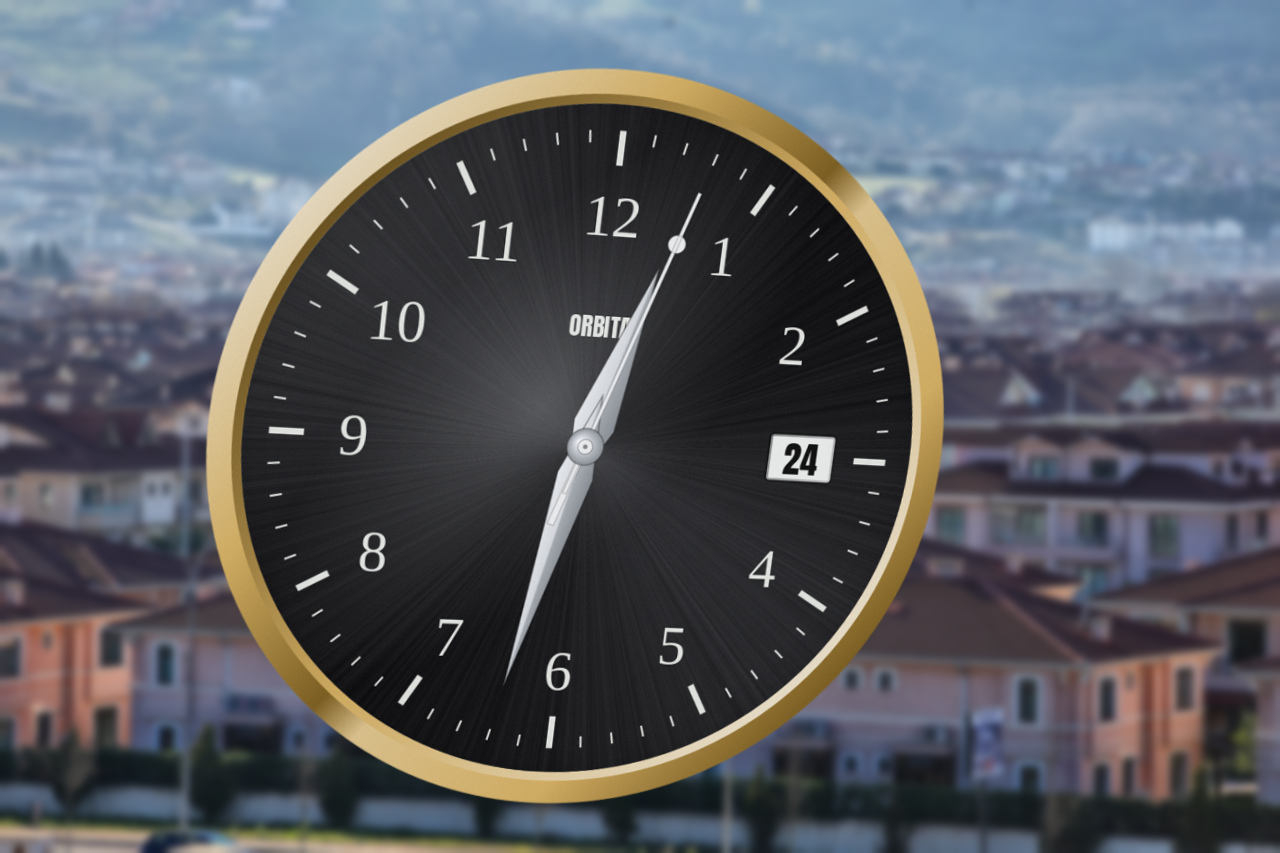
12:32:03
